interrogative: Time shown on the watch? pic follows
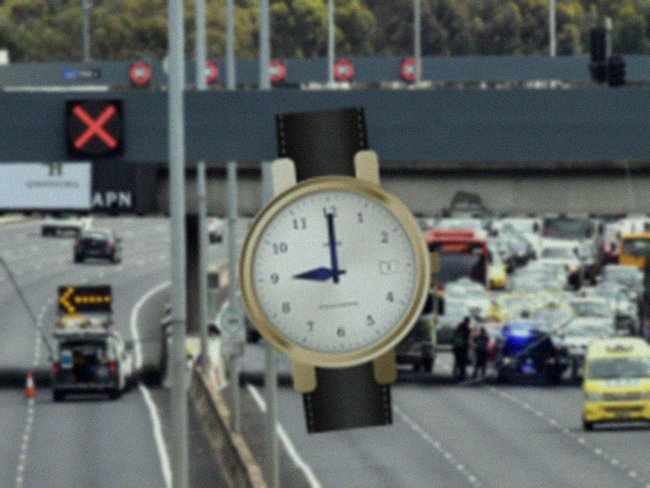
9:00
